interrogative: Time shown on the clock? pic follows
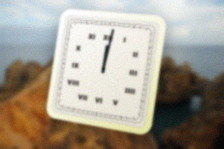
12:01
